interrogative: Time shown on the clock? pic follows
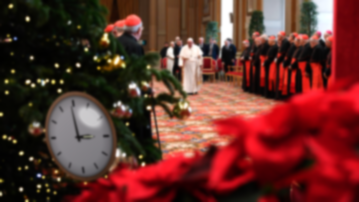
2:59
